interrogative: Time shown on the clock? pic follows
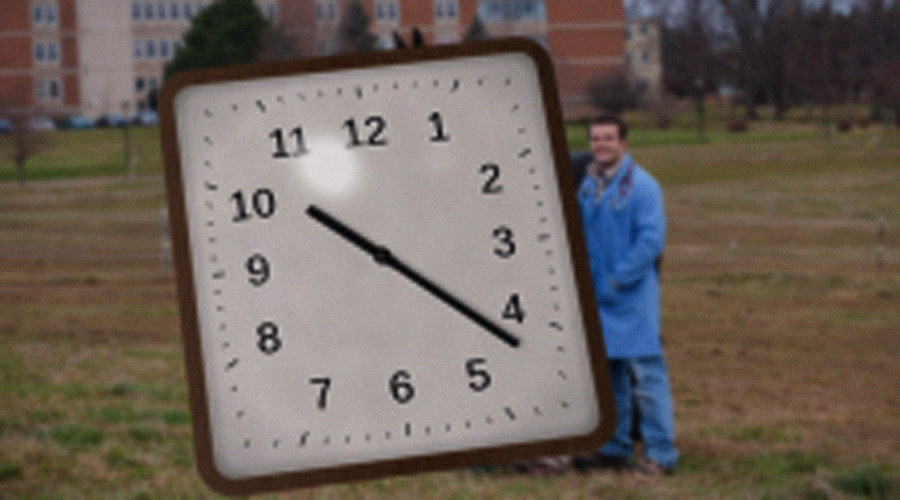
10:22
